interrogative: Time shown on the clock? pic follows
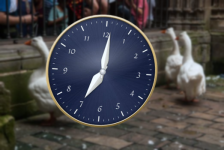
7:01
